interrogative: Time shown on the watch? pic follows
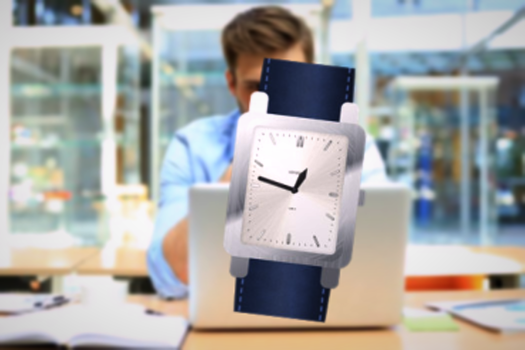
12:47
